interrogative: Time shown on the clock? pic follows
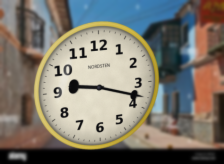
9:18
